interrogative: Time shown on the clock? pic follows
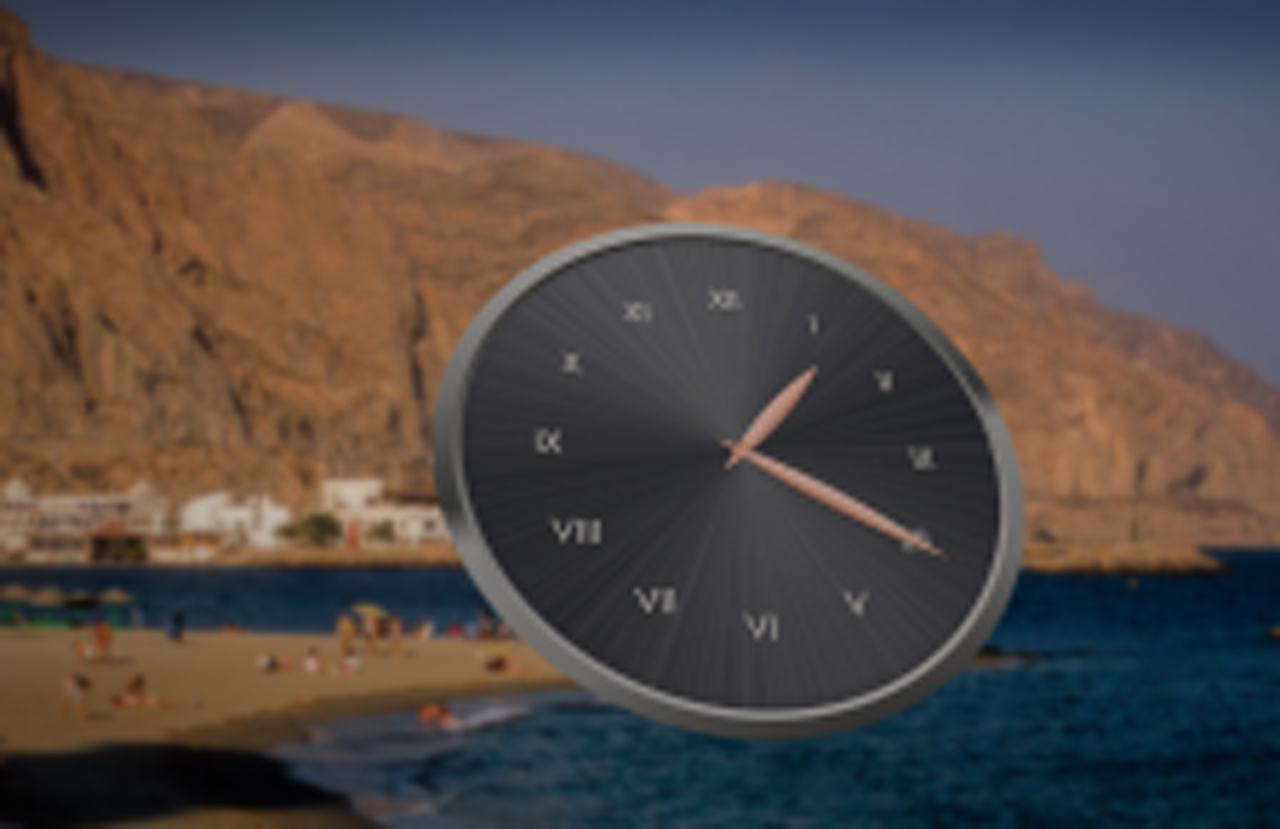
1:20
